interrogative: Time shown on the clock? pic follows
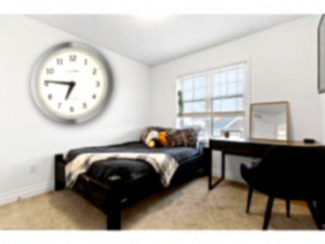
6:46
